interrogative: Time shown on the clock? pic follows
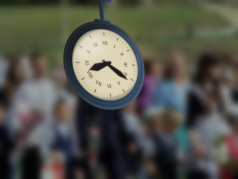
8:21
